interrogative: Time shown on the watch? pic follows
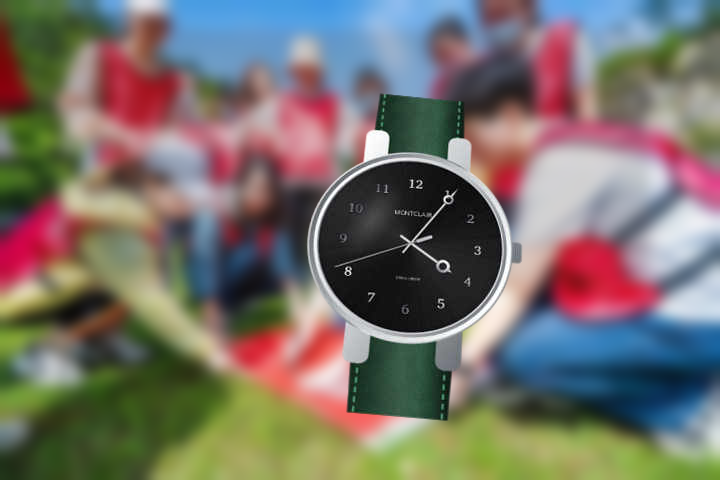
4:05:41
